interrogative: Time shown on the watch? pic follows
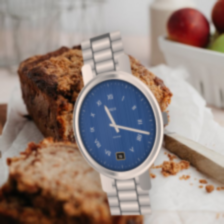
11:18
